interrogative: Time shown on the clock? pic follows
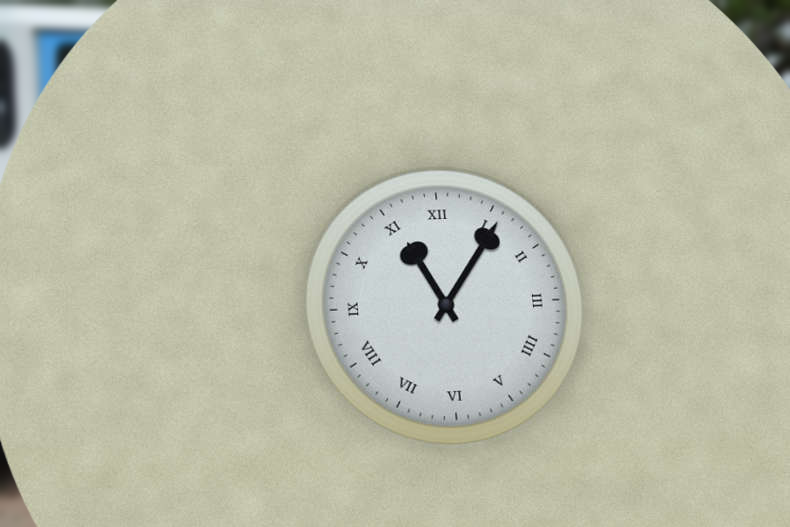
11:06
